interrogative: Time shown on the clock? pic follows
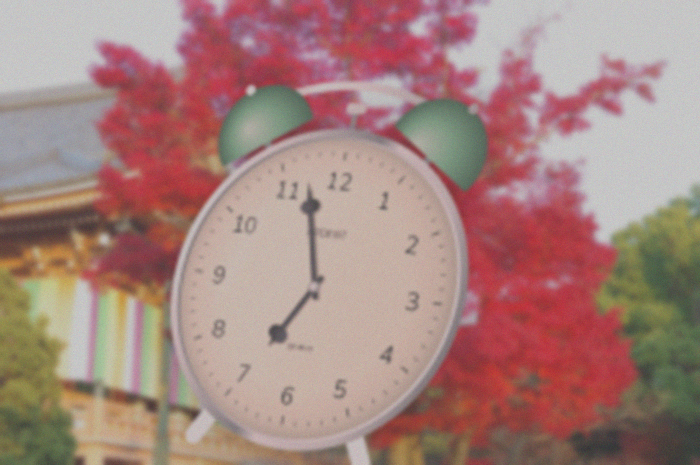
6:57
